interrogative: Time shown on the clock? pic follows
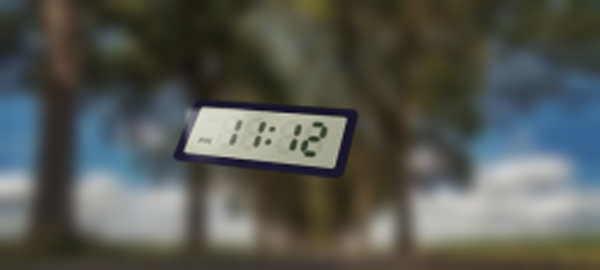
11:12
